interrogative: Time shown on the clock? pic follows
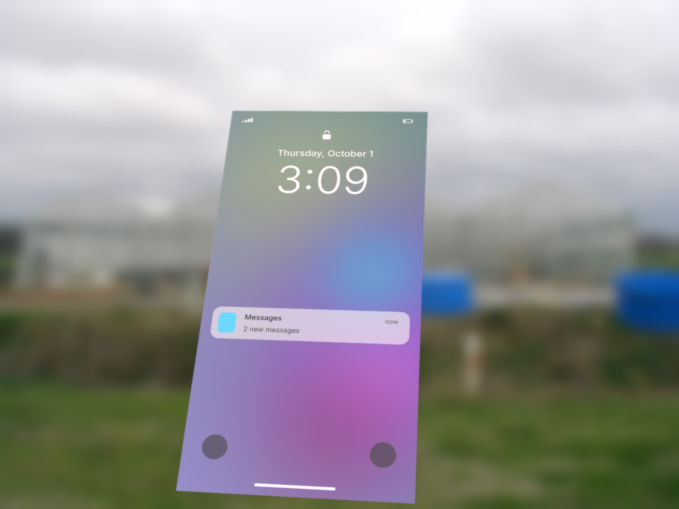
3:09
